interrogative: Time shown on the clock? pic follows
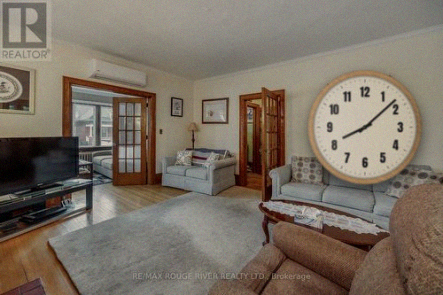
8:08
